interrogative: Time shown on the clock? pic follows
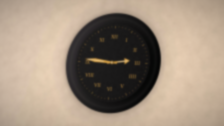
2:46
